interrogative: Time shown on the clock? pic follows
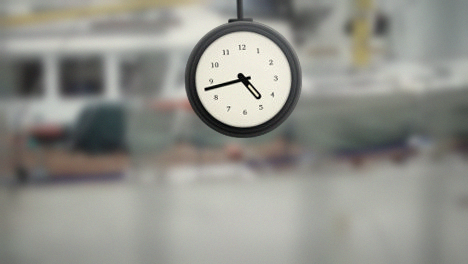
4:43
